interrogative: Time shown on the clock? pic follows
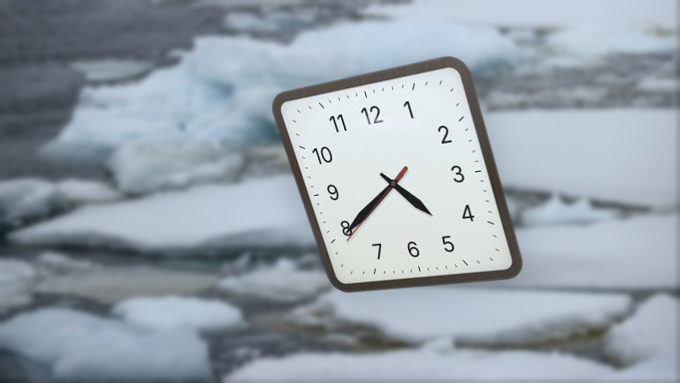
4:39:39
